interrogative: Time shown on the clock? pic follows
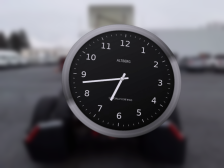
6:43
